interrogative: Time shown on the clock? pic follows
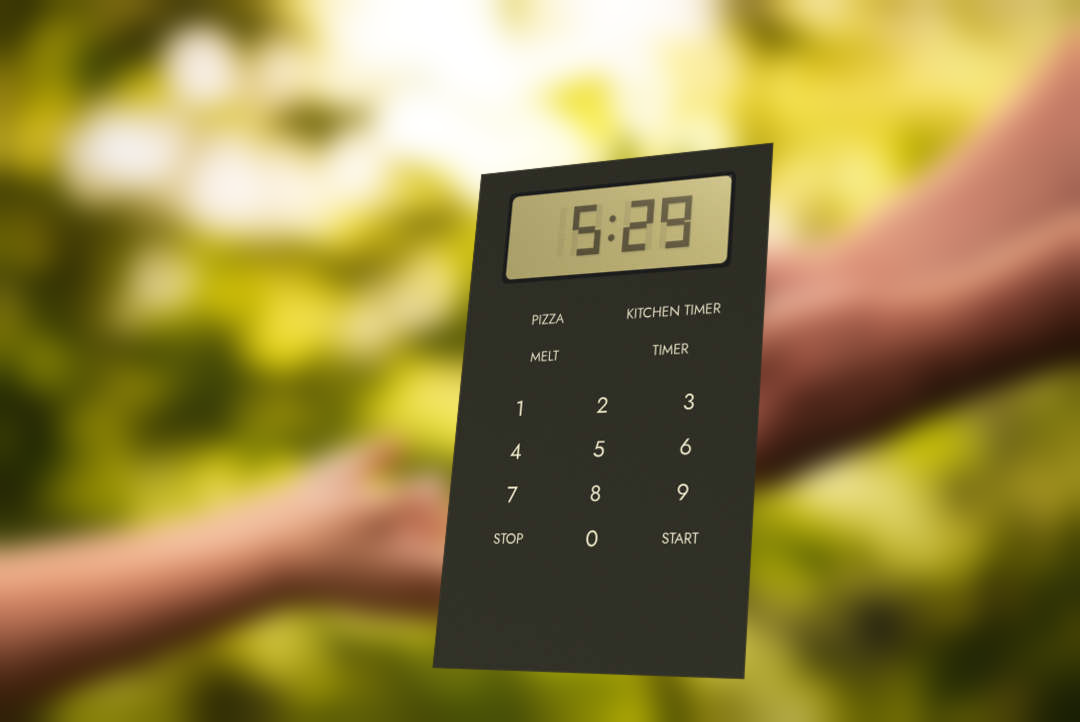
5:29
